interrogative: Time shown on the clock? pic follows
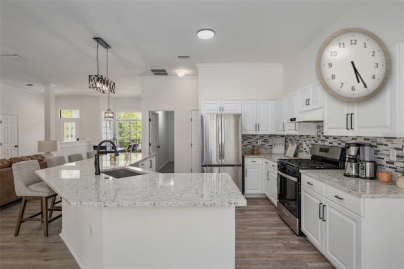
5:25
